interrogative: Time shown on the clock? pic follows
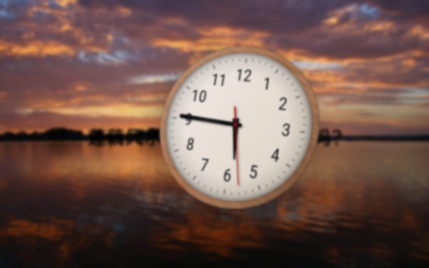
5:45:28
